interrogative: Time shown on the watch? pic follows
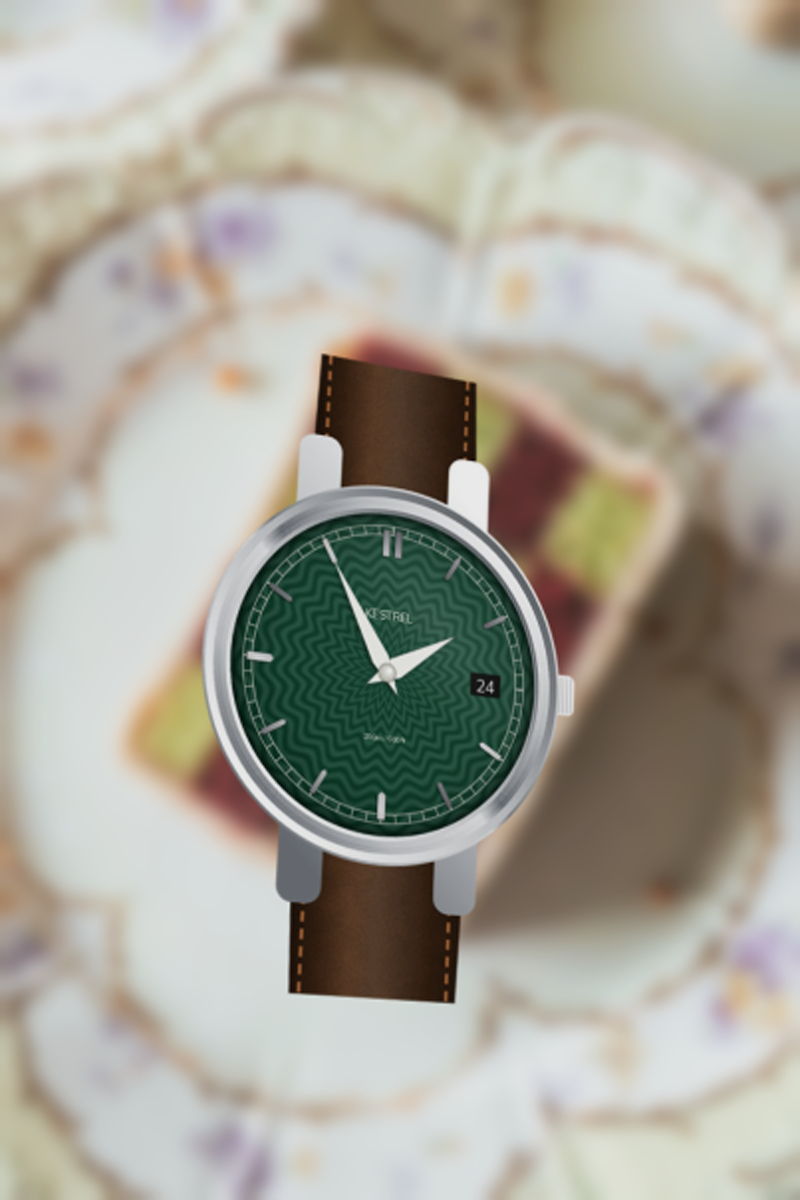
1:55
